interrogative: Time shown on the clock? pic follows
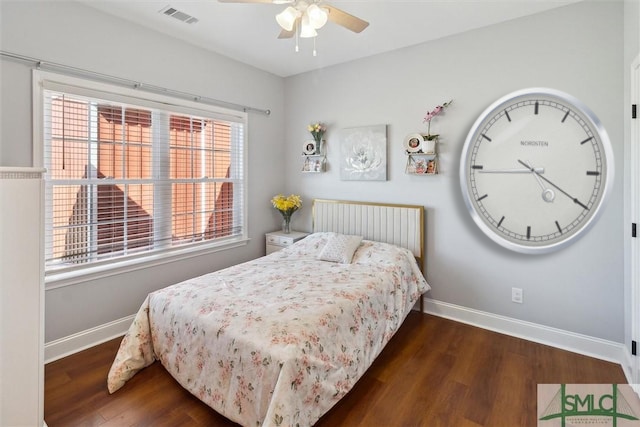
4:44:20
